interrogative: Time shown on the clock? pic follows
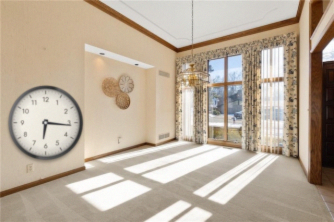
6:16
